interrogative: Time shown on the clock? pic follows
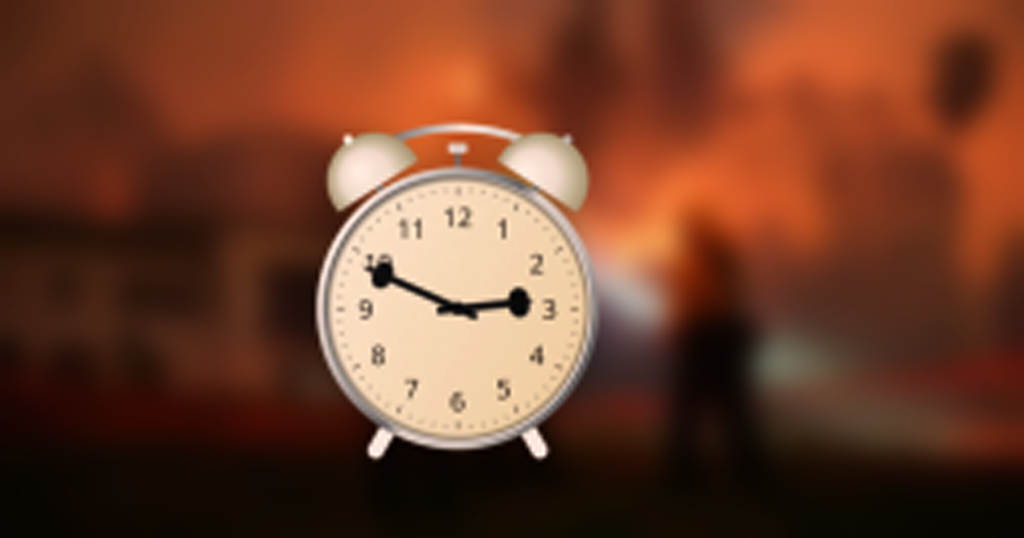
2:49
